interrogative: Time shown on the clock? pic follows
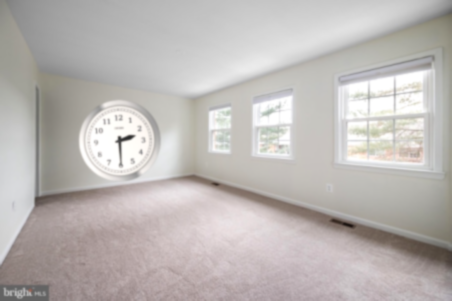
2:30
